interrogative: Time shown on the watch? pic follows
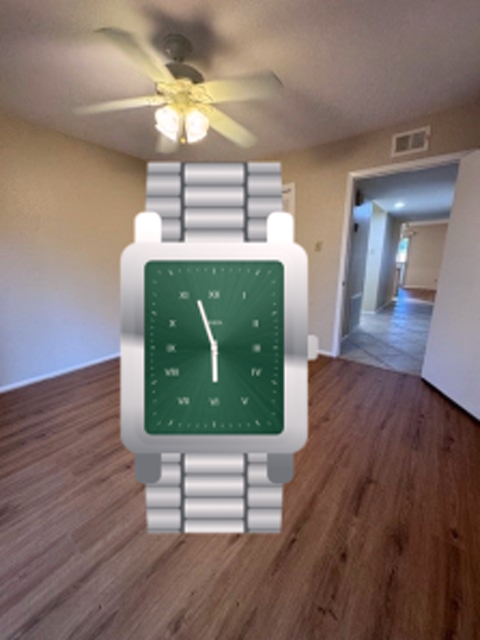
5:57
